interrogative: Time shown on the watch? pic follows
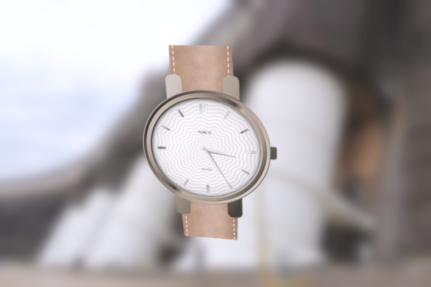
3:25
